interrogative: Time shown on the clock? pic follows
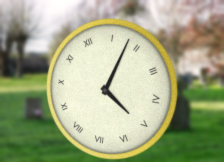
5:08
